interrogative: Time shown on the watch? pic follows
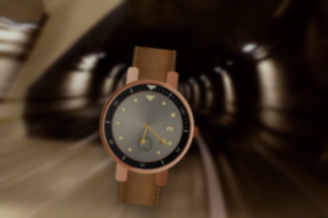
6:21
